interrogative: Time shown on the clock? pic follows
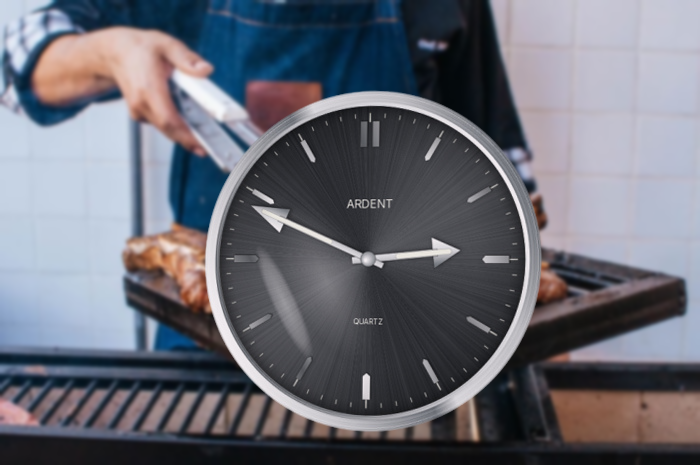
2:49
